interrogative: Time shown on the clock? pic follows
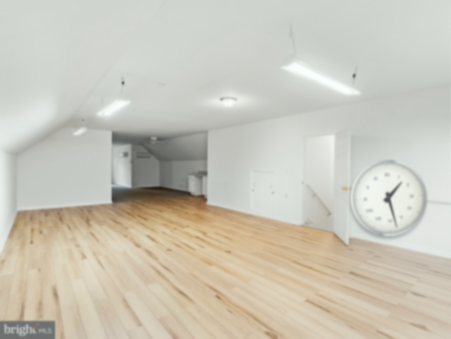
1:28
